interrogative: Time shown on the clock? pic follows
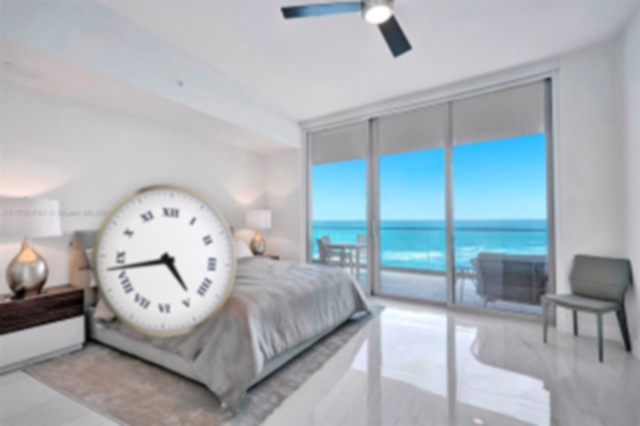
4:43
